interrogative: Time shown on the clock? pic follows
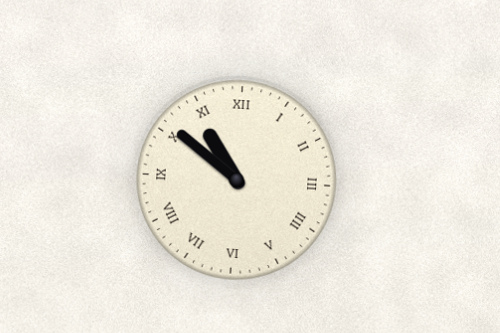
10:51
